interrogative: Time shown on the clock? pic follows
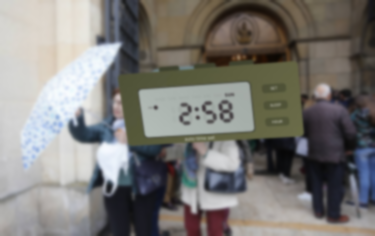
2:58
